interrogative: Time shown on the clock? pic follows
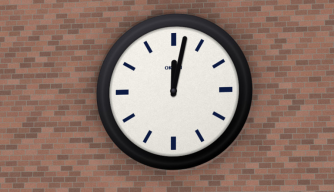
12:02
